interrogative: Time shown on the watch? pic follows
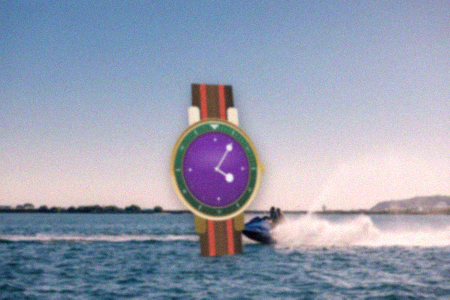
4:06
